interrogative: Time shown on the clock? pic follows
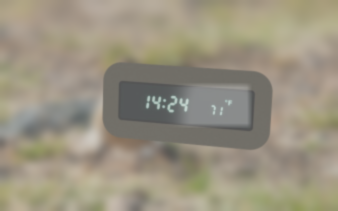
14:24
